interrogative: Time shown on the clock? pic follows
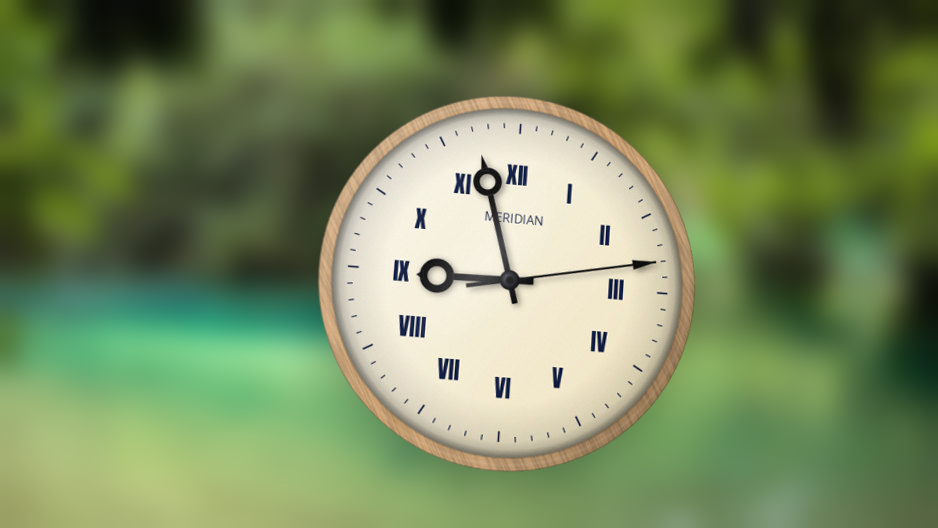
8:57:13
